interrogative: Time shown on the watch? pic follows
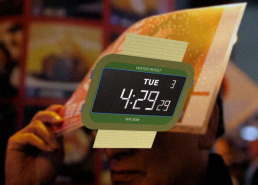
4:29:29
